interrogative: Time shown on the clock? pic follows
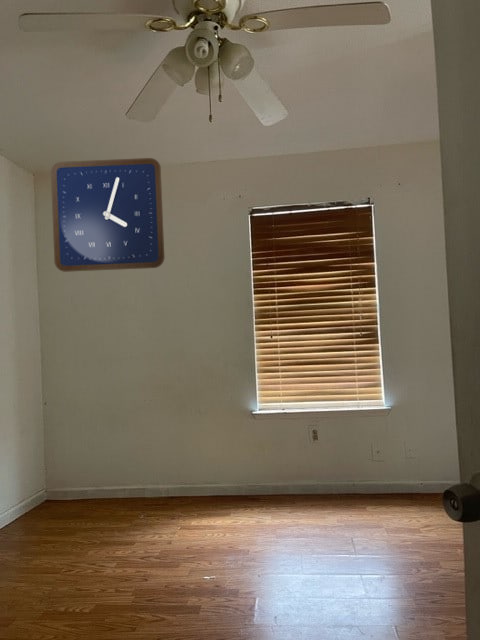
4:03
